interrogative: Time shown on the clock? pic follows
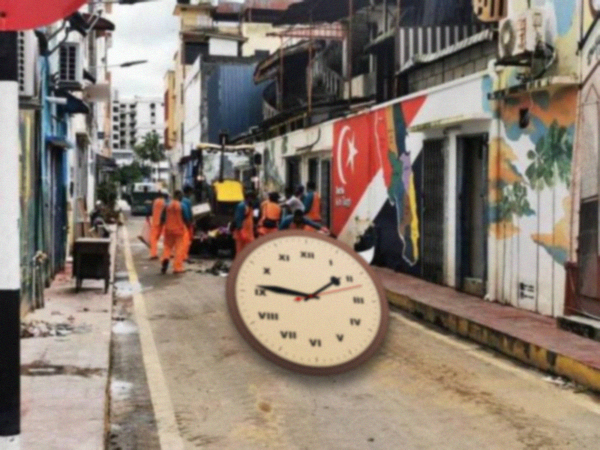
1:46:12
